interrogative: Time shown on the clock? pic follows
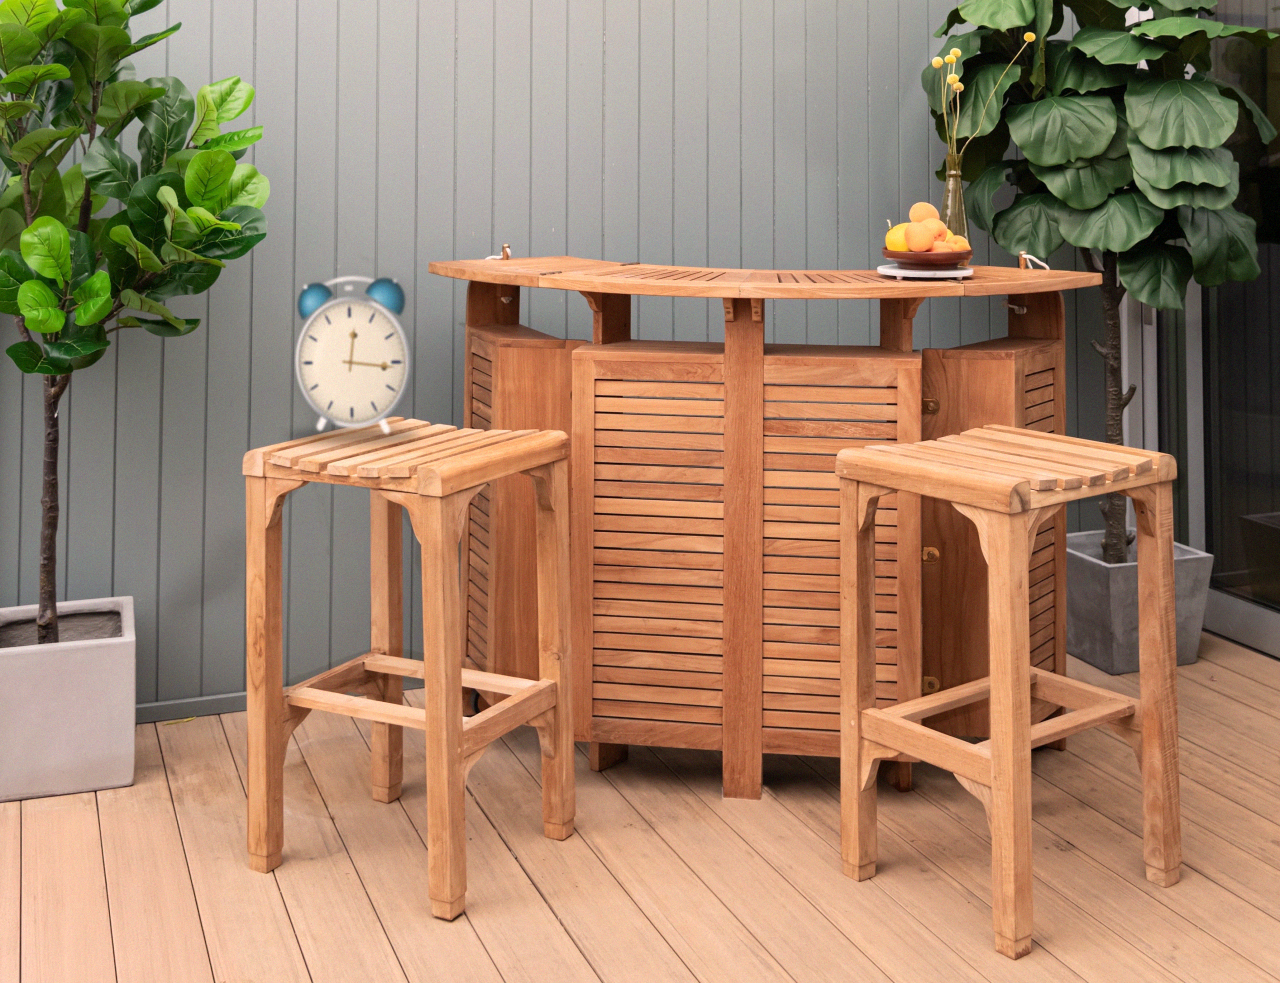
12:16
